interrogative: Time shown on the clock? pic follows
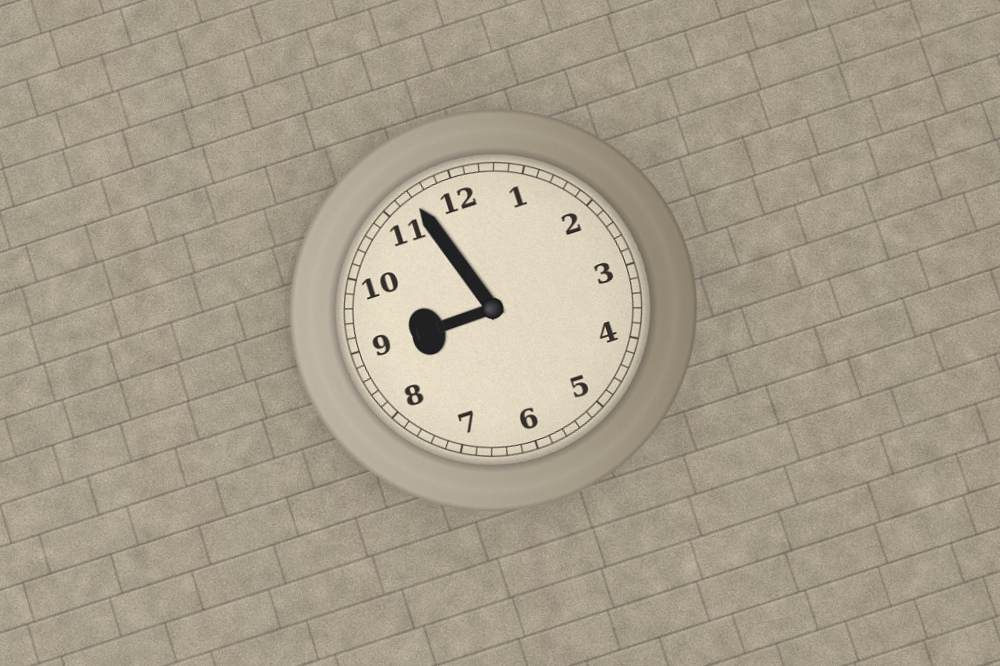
8:57
